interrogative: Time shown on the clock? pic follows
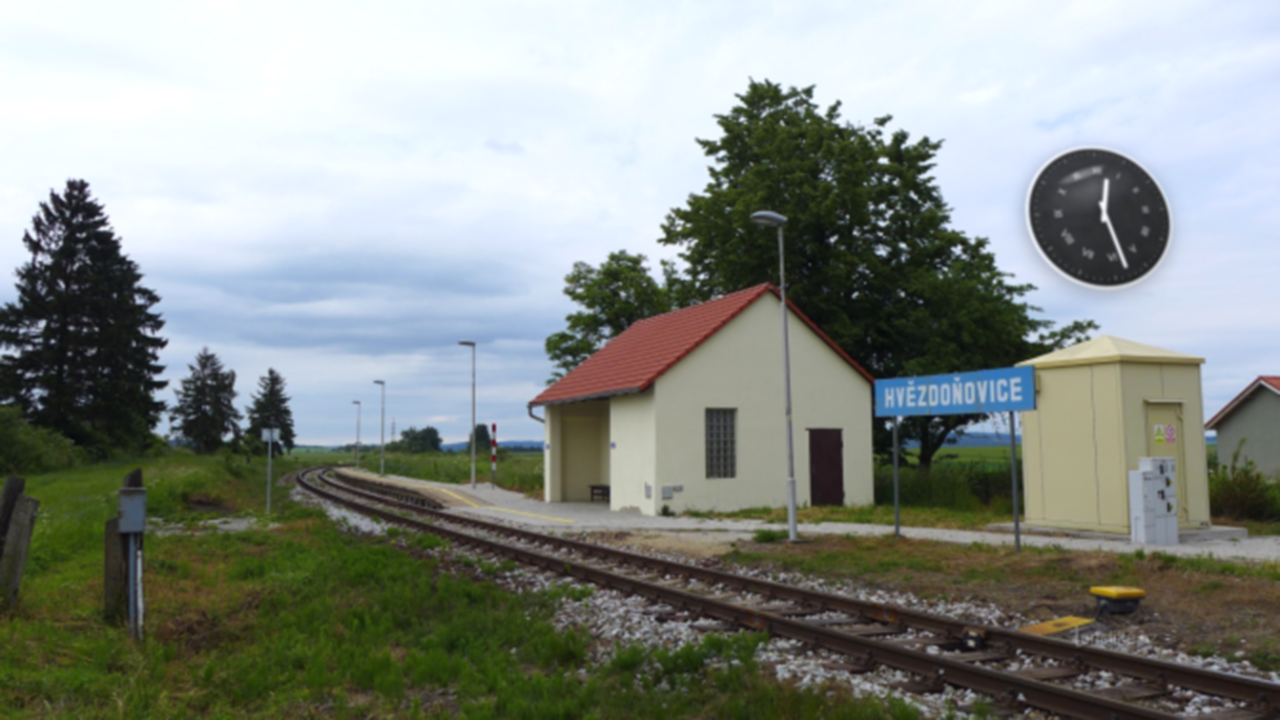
12:28
